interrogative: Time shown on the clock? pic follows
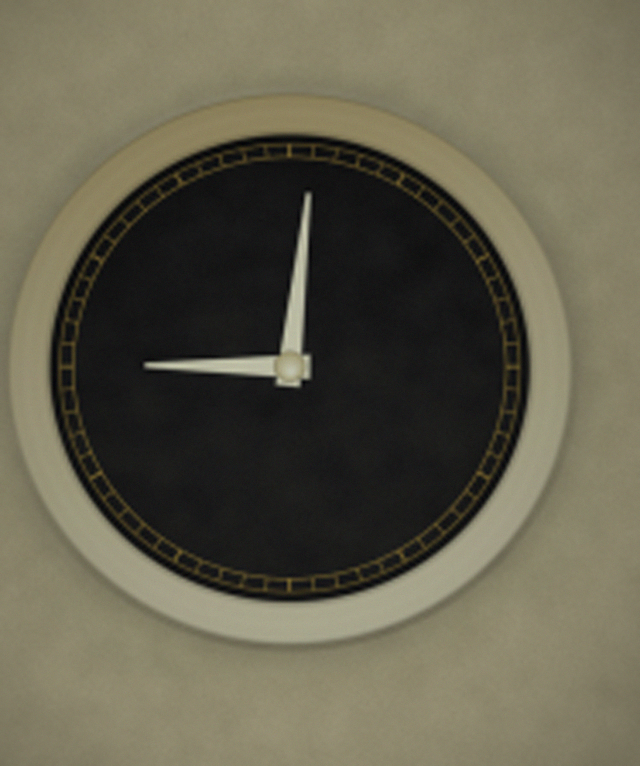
9:01
